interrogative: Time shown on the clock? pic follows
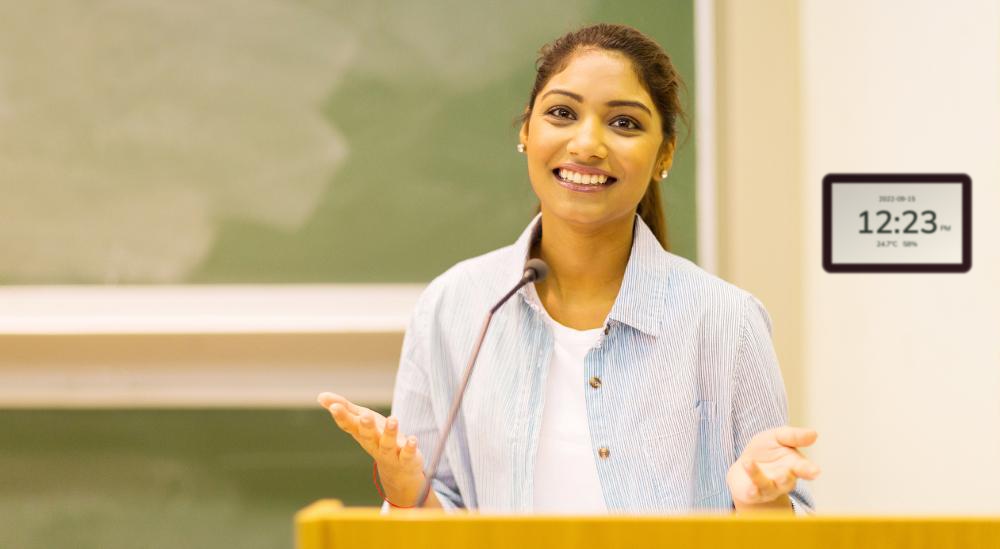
12:23
